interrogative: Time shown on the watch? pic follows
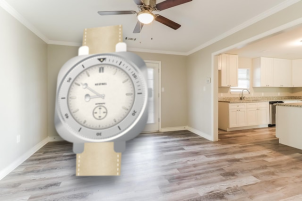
8:51
